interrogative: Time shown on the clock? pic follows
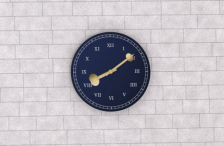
8:09
